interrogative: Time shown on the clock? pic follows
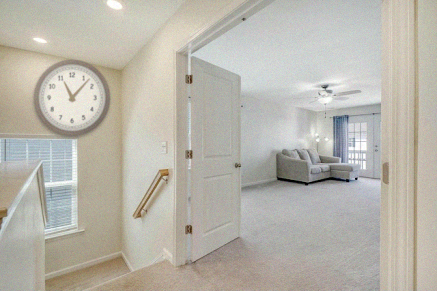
11:07
